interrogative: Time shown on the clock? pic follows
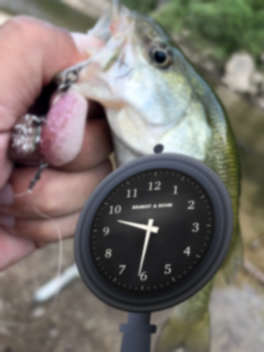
9:31
